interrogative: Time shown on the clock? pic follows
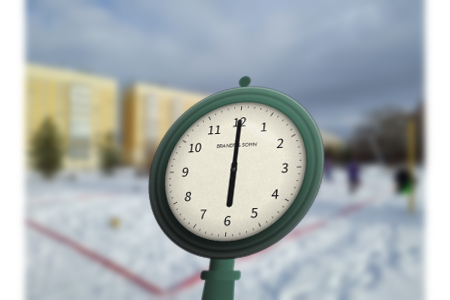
6:00
